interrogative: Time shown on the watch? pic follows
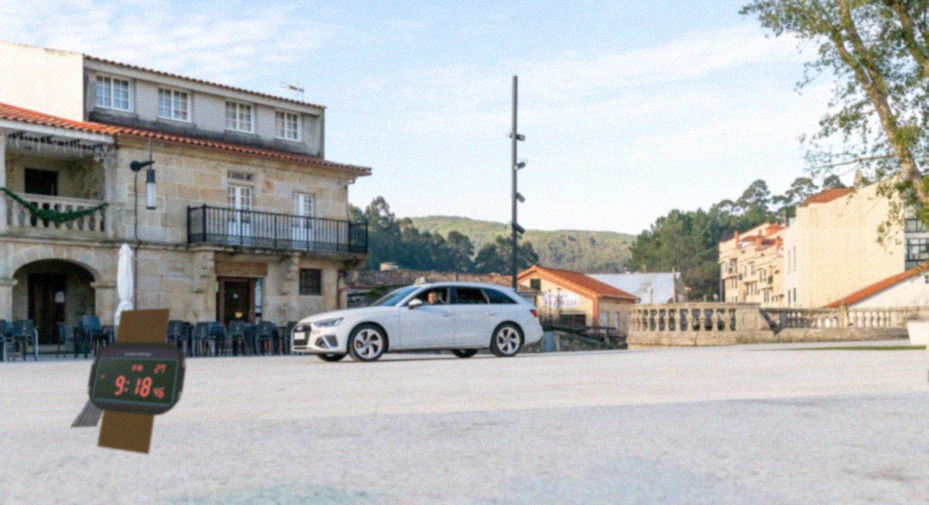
9:18
